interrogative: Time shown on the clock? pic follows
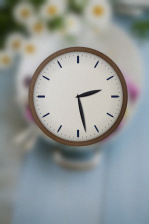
2:28
